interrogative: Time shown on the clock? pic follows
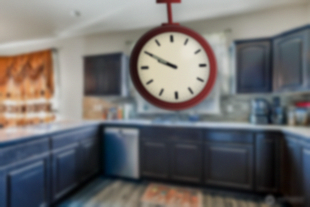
9:50
